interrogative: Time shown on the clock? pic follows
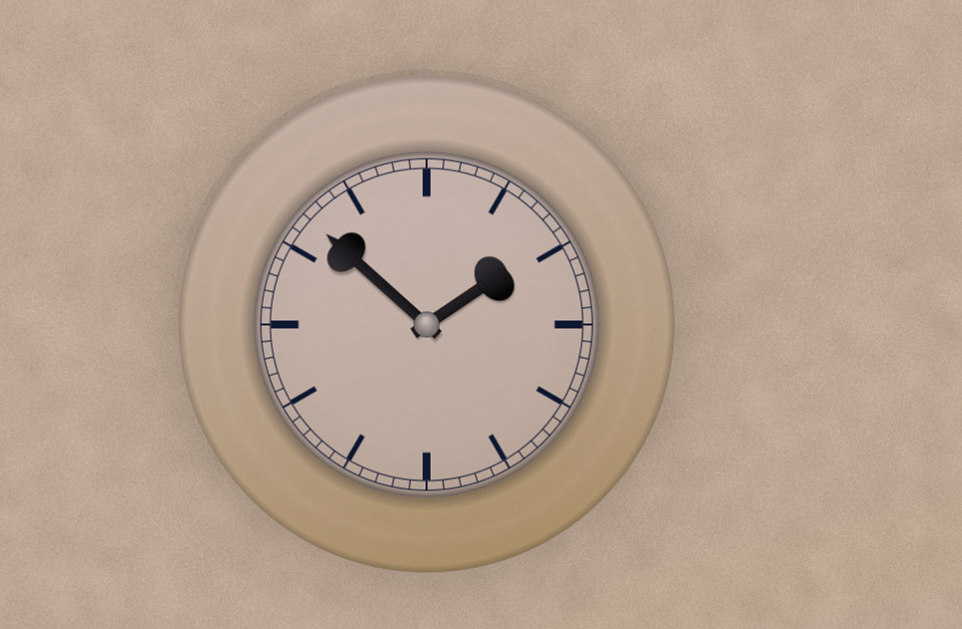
1:52
